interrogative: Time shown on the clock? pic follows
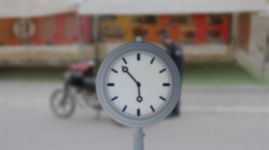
5:53
